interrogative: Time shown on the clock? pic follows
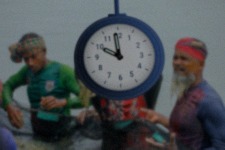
9:59
